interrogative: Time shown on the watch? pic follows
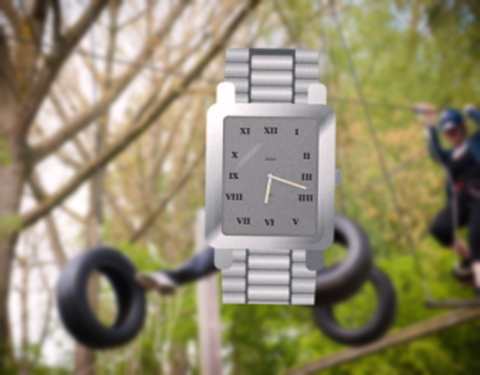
6:18
